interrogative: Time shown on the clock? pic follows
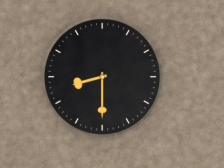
8:30
